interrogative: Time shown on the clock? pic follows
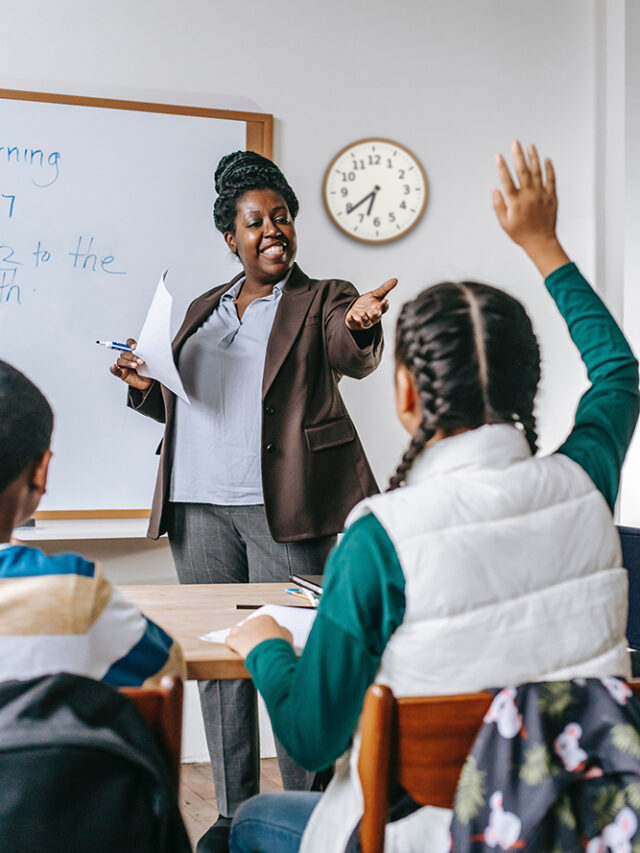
6:39
